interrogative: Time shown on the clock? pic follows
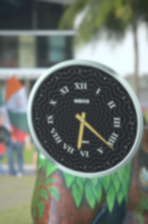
6:22
